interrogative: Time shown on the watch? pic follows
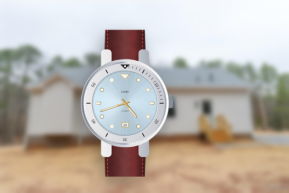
4:42
